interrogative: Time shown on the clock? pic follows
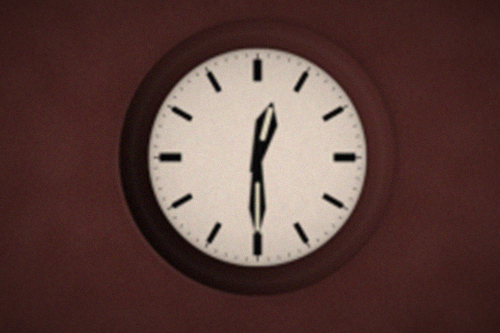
12:30
